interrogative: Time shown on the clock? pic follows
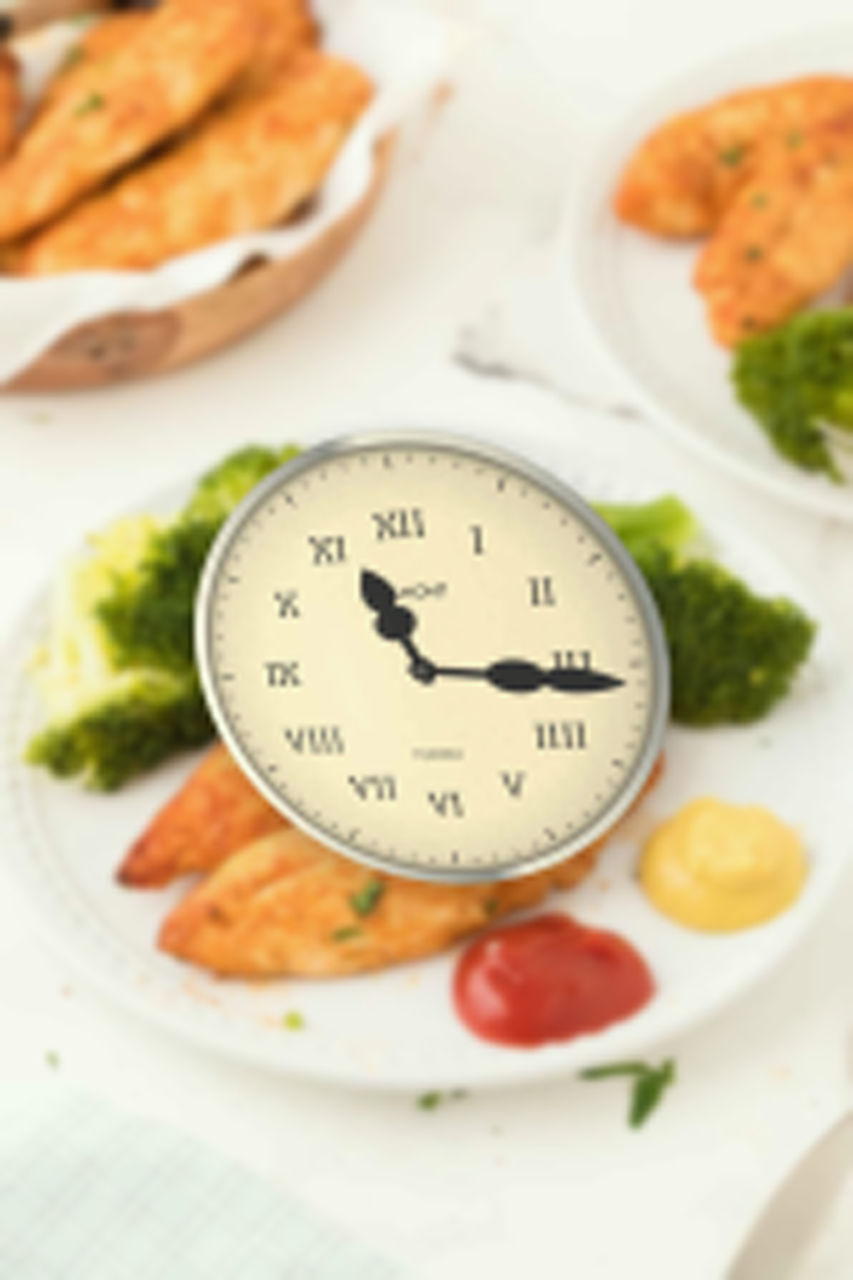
11:16
